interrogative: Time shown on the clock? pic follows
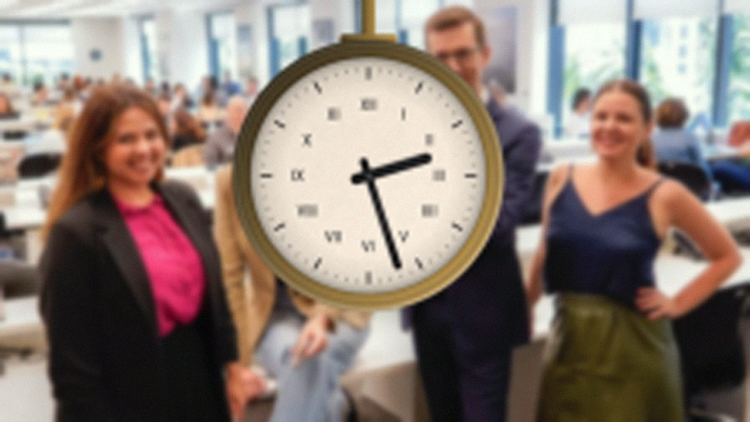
2:27
